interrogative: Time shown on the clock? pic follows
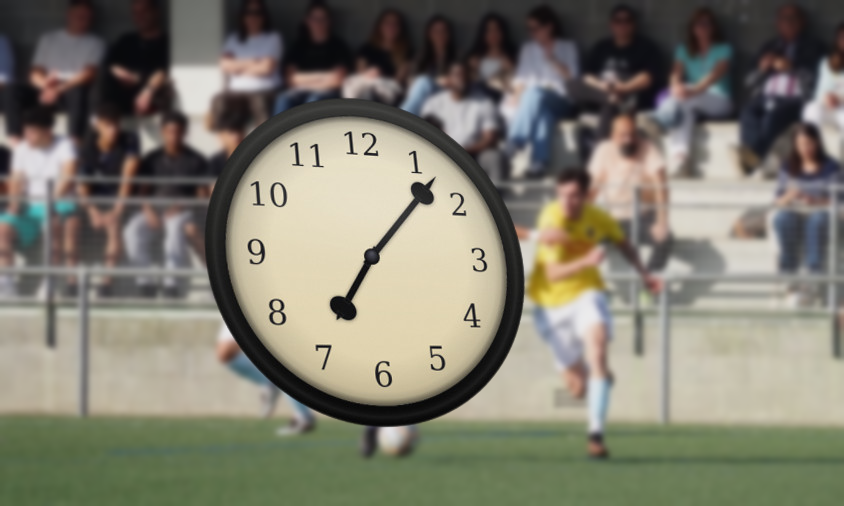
7:07
